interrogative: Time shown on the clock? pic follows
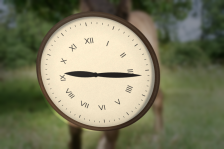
9:16
